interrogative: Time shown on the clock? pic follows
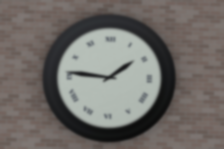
1:46
